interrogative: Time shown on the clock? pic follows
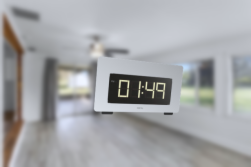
1:49
